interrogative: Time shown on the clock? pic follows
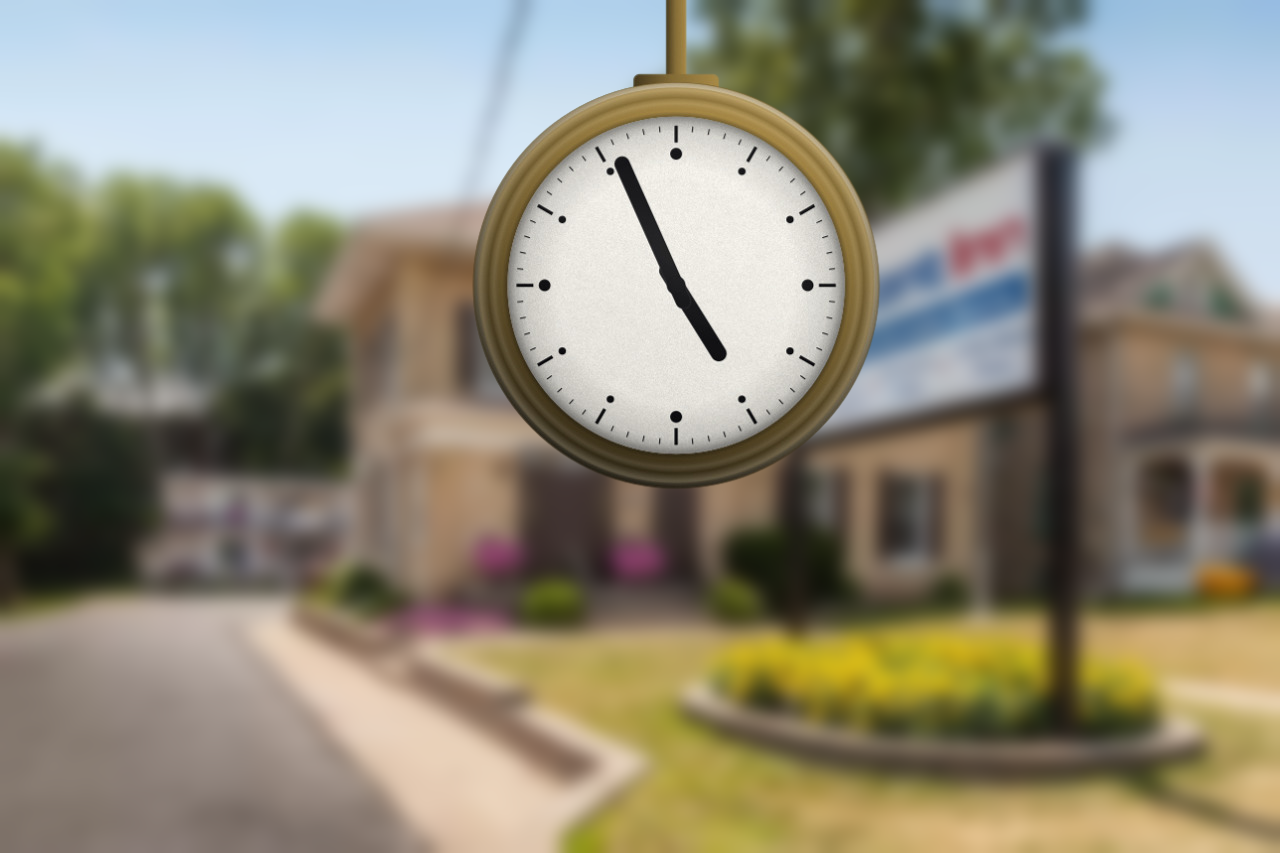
4:56
